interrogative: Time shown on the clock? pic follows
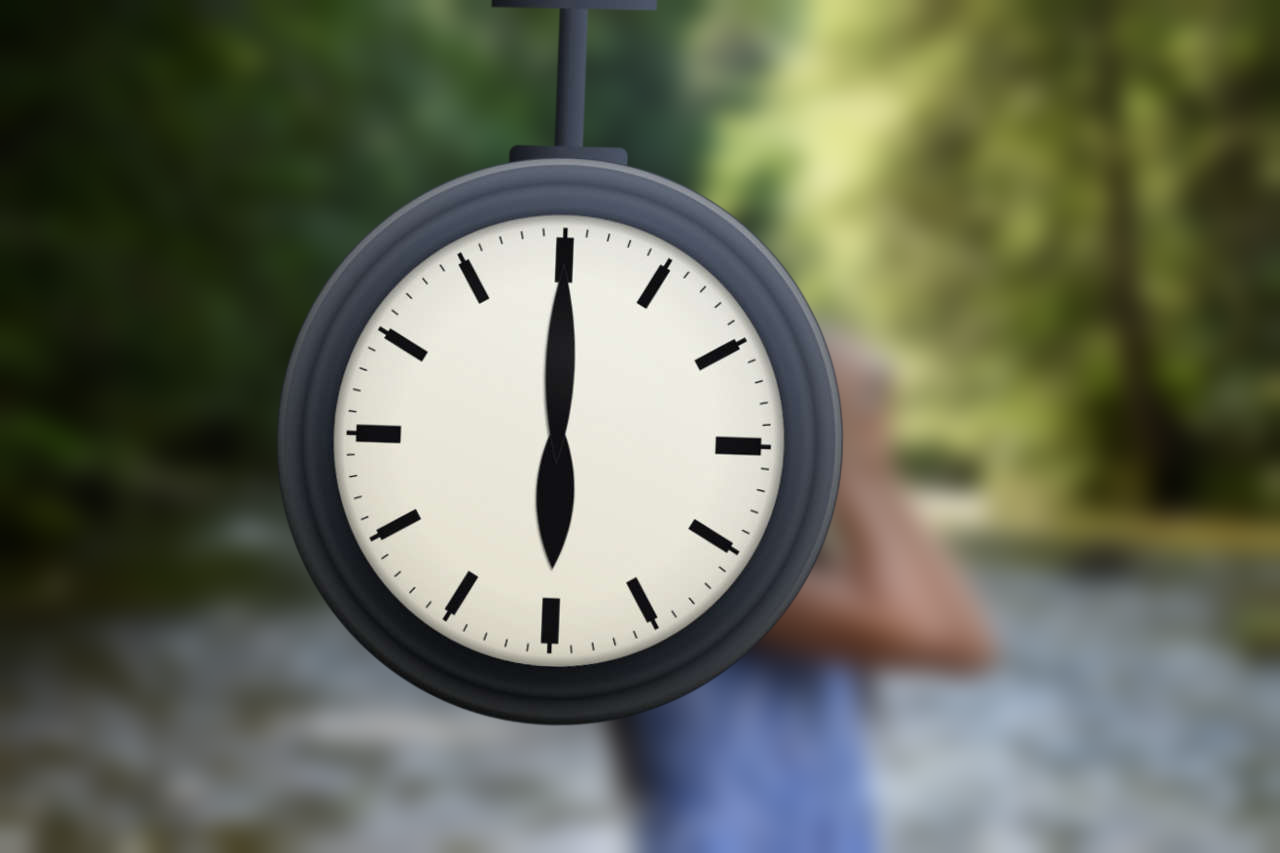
6:00
